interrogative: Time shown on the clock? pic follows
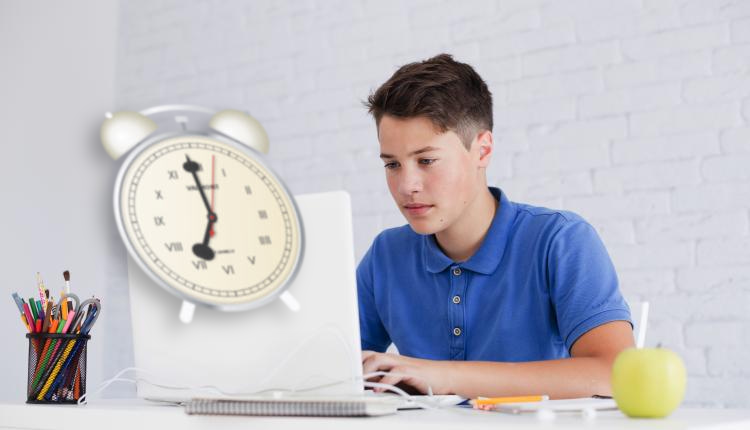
6:59:03
